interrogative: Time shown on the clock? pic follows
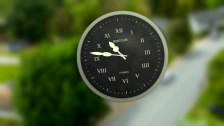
10:47
